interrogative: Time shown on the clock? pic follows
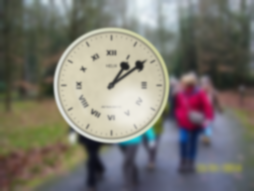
1:09
